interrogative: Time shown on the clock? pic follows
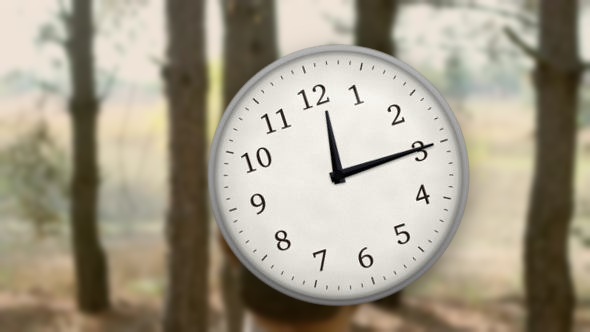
12:15
